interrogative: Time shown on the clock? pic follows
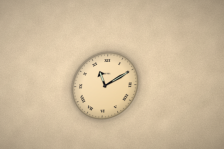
11:10
